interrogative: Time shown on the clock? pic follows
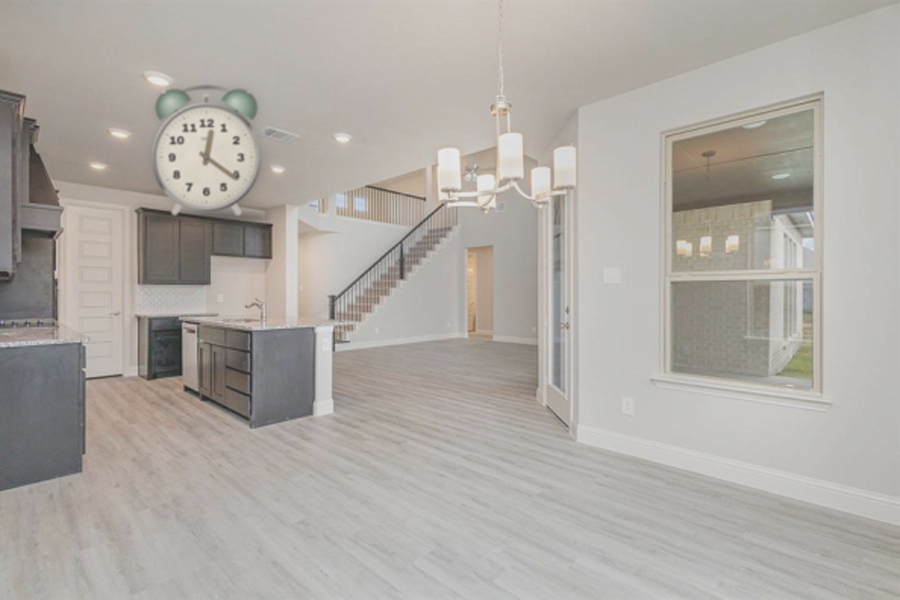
12:21
